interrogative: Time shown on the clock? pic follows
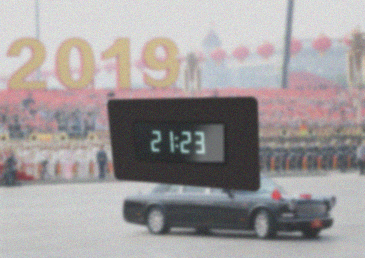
21:23
